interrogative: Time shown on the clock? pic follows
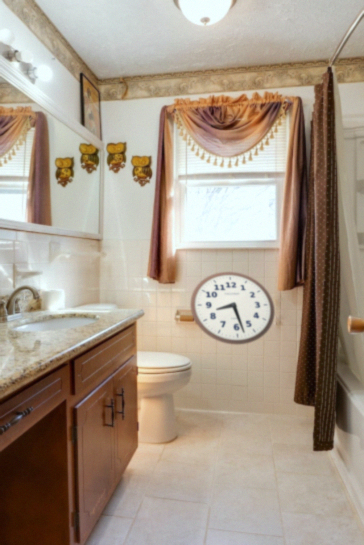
8:28
